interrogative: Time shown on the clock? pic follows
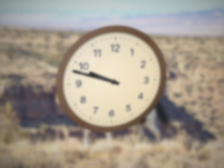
9:48
